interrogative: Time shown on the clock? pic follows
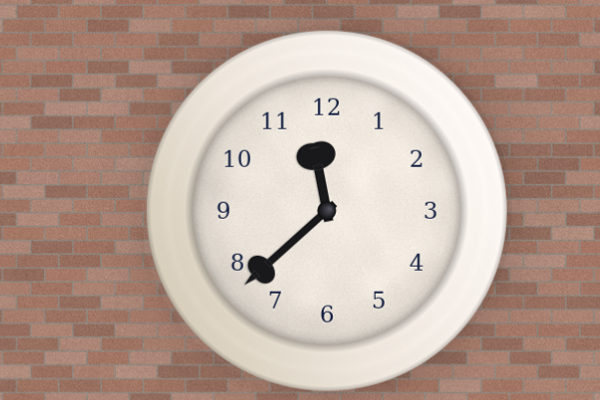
11:38
